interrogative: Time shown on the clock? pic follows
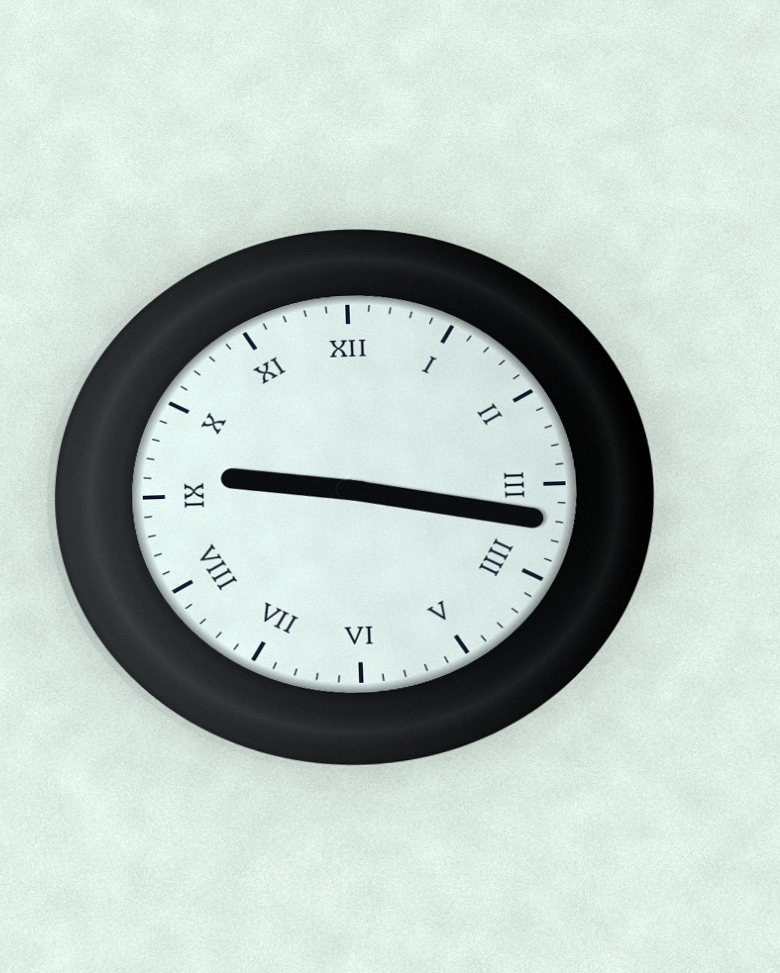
9:17
